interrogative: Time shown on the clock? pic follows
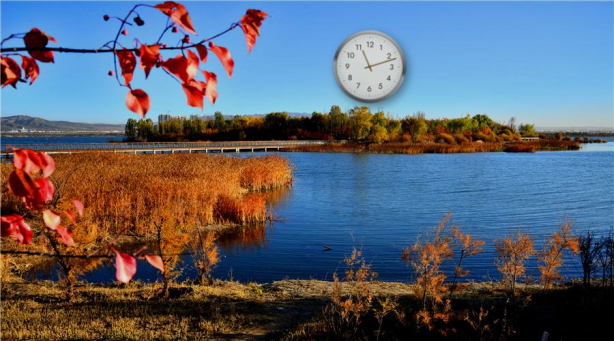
11:12
